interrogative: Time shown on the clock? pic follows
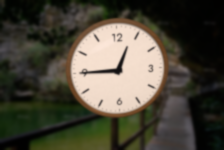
12:45
